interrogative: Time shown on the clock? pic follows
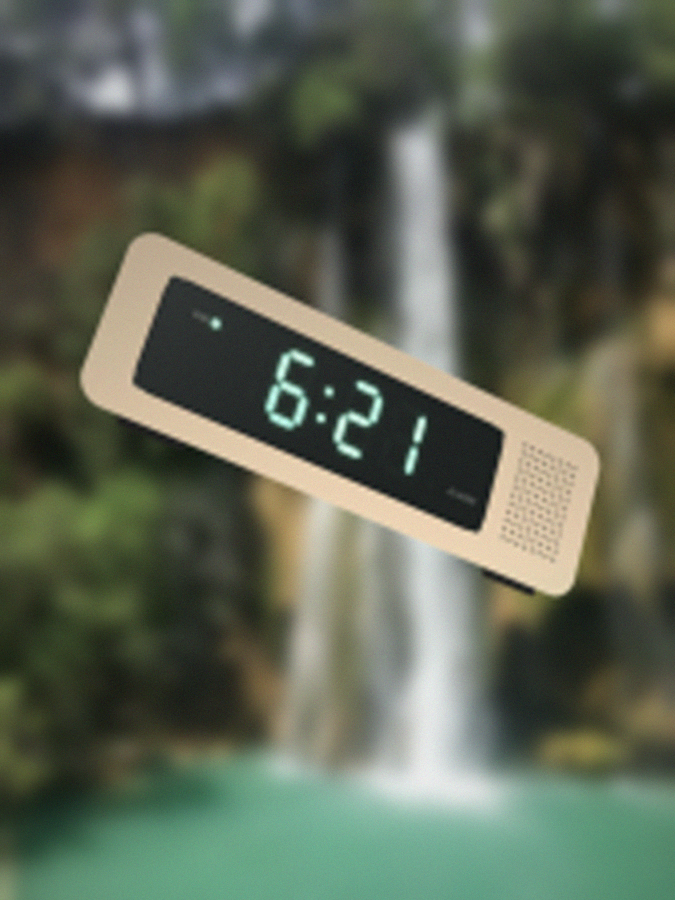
6:21
